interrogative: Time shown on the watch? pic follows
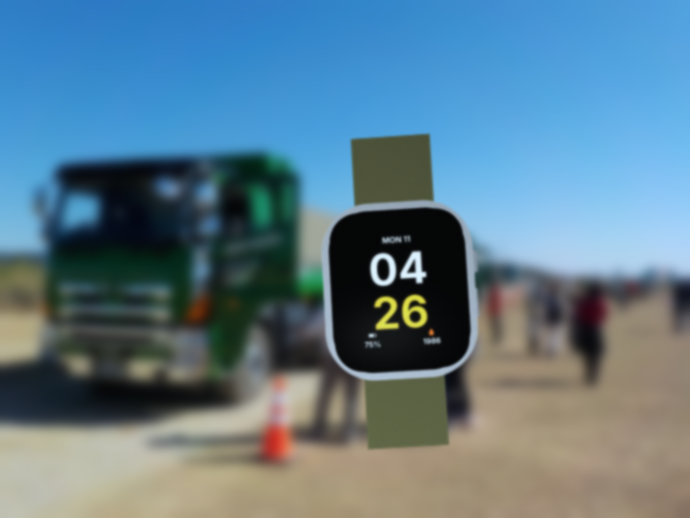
4:26
